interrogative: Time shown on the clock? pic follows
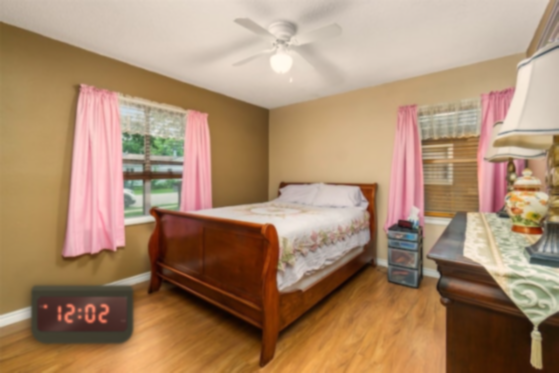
12:02
